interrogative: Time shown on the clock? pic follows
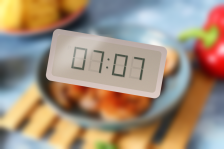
7:07
